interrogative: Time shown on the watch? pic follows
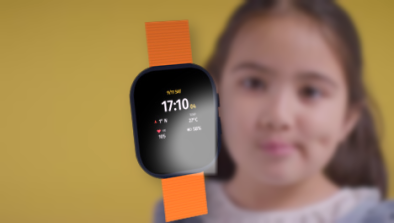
17:10
